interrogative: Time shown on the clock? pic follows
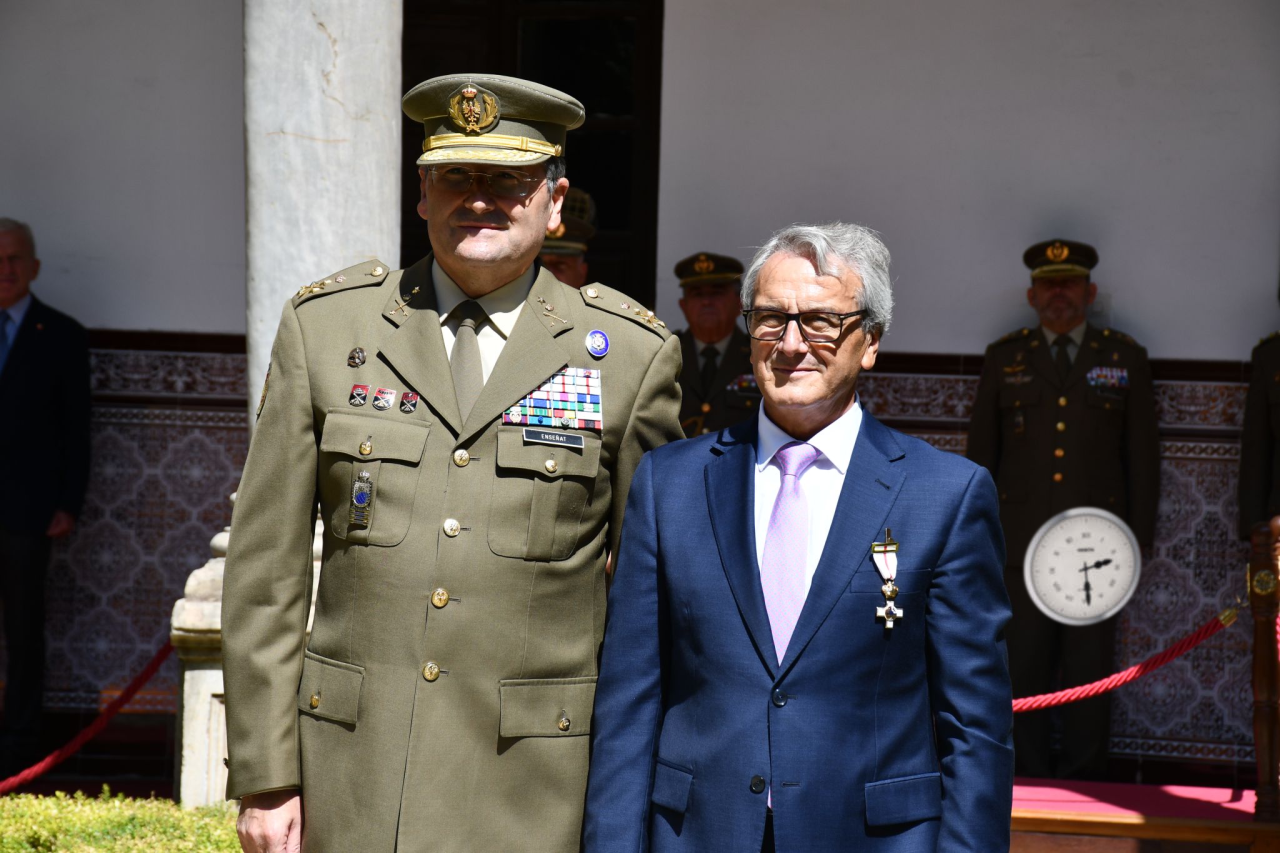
2:29
